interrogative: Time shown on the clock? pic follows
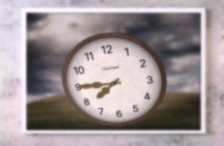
7:45
